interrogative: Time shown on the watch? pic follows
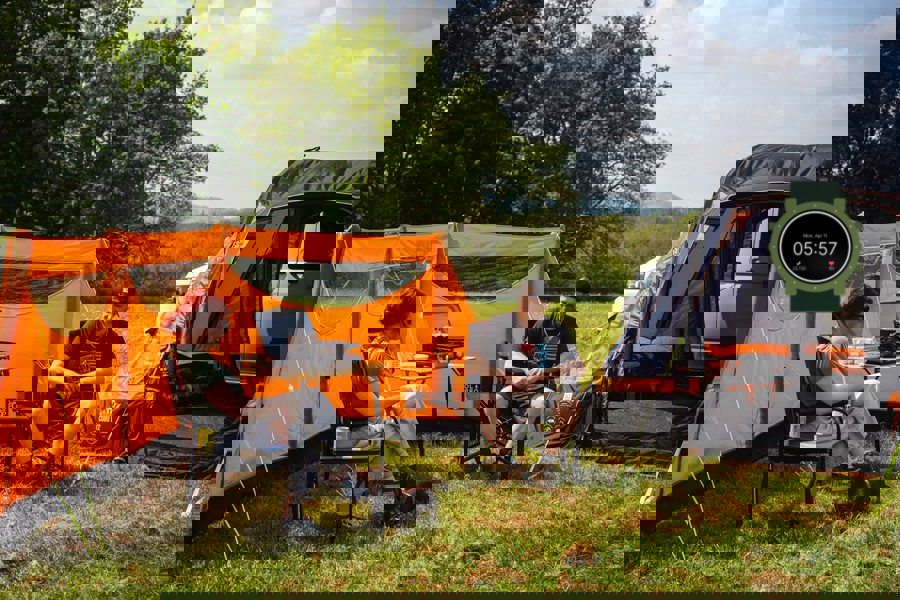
5:57
